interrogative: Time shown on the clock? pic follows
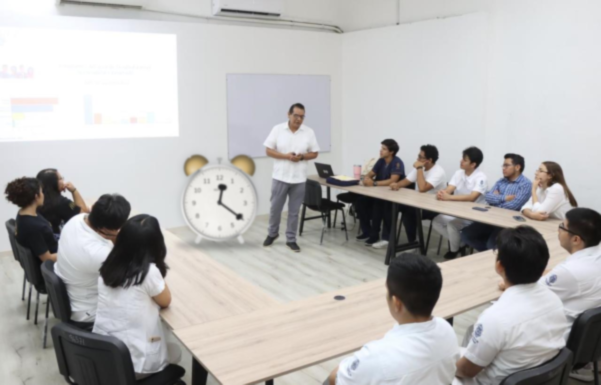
12:21
